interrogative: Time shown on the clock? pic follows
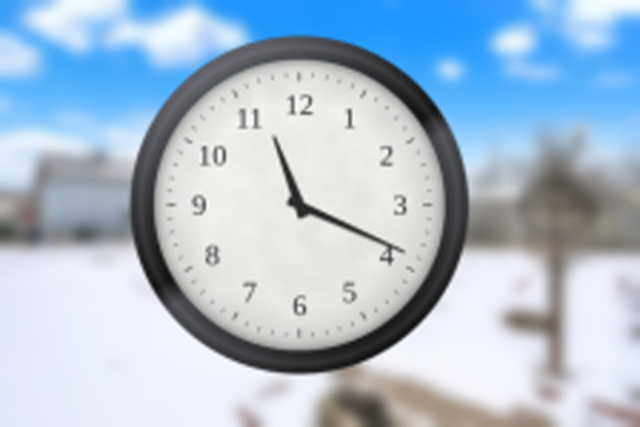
11:19
